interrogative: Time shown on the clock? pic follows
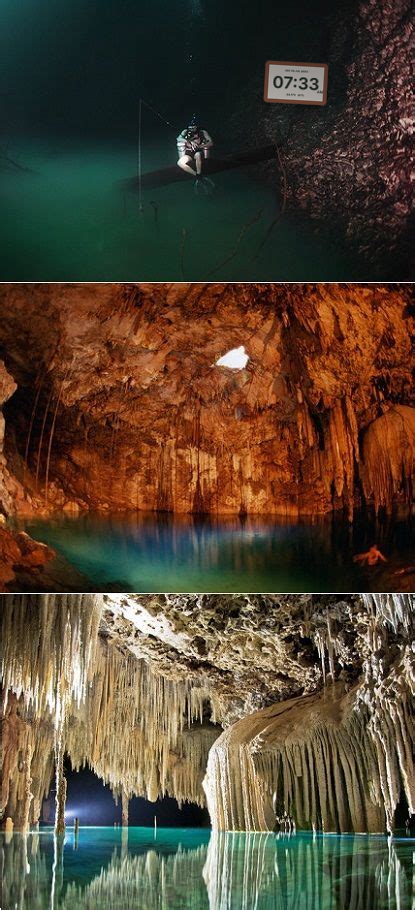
7:33
